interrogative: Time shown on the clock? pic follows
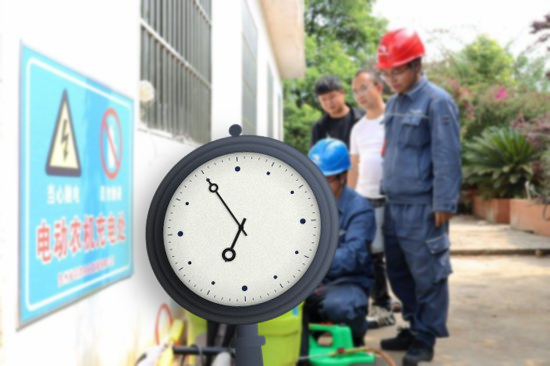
6:55
